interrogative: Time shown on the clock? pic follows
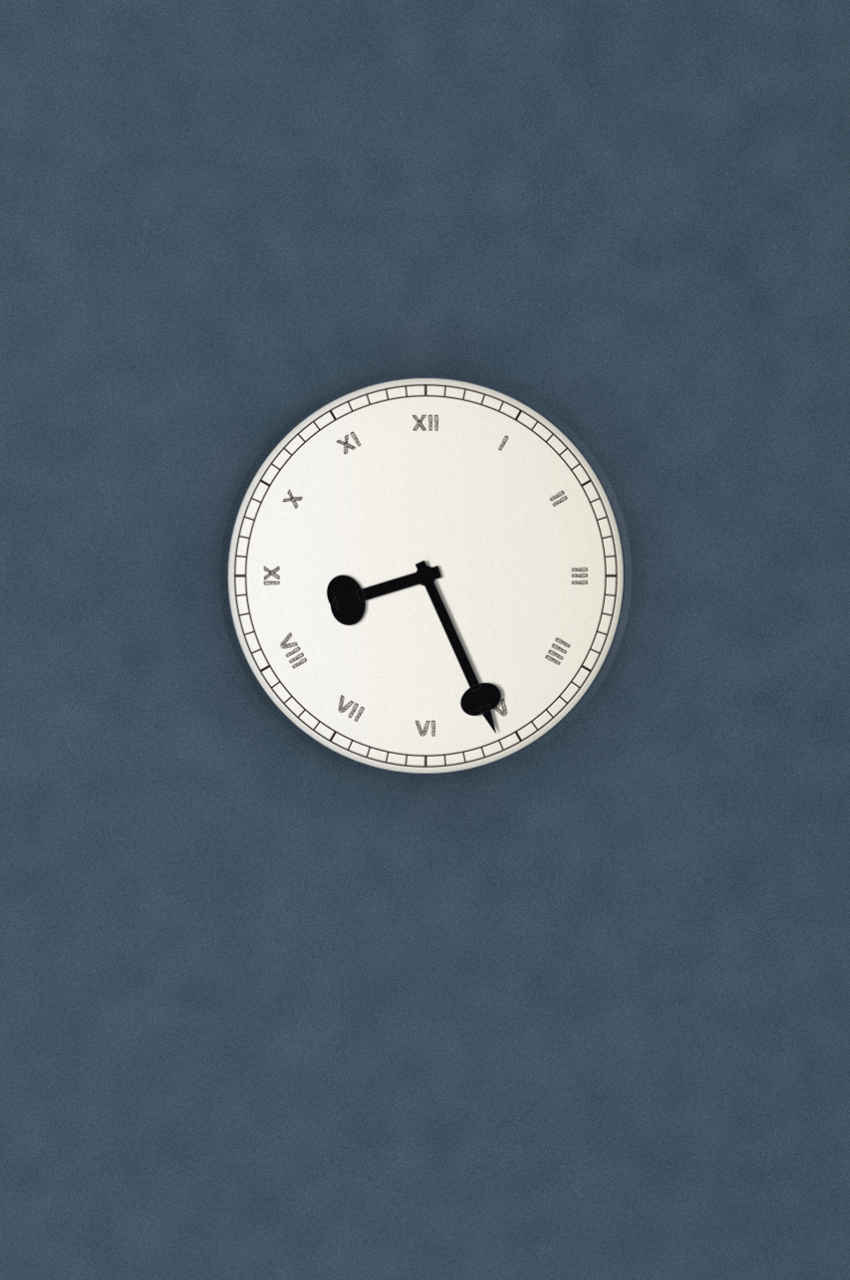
8:26
